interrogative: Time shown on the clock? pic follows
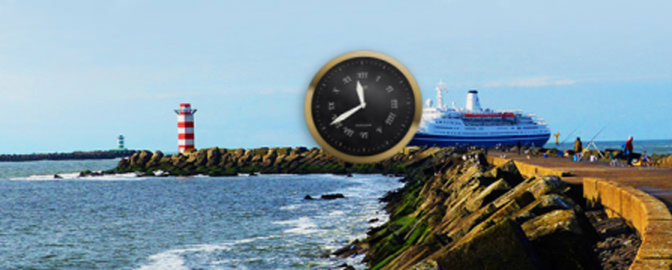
11:40
